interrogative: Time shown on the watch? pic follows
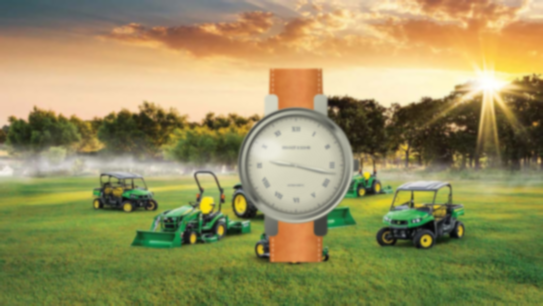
9:17
